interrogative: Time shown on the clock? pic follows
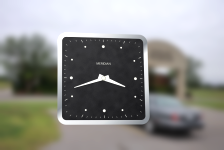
3:42
